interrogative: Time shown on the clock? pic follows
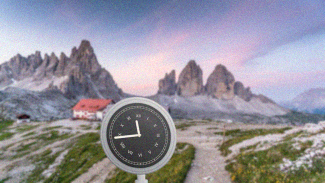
11:44
